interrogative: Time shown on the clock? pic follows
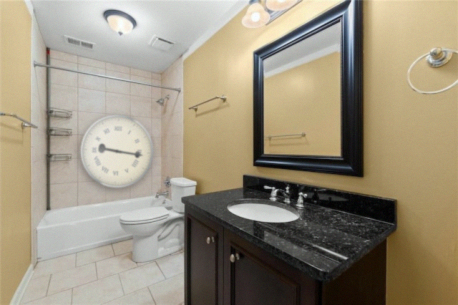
9:16
